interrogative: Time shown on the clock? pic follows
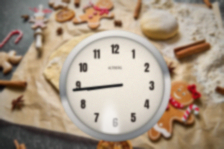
8:44
